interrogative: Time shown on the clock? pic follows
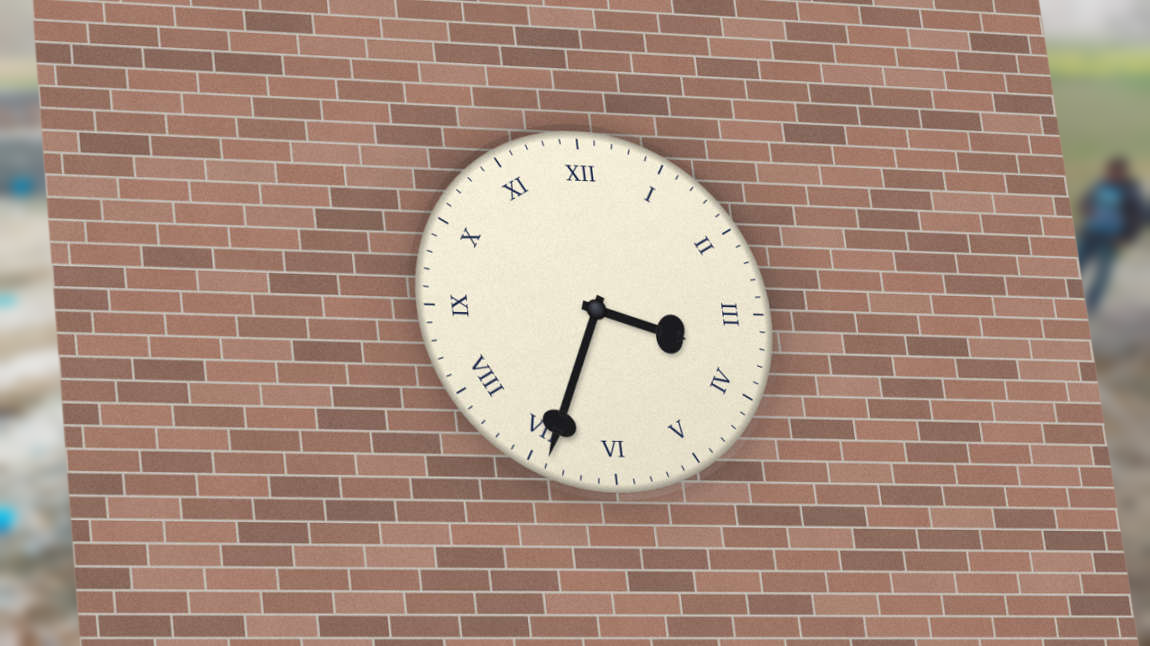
3:34
